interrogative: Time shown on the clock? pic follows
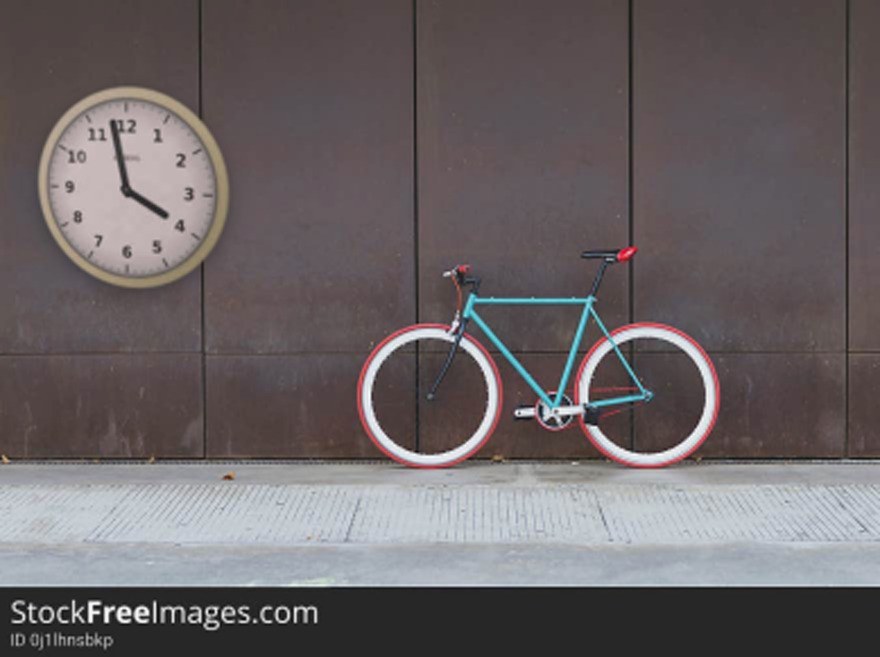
3:58
